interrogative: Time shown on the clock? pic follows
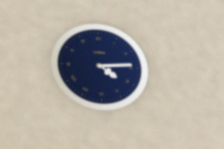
4:14
